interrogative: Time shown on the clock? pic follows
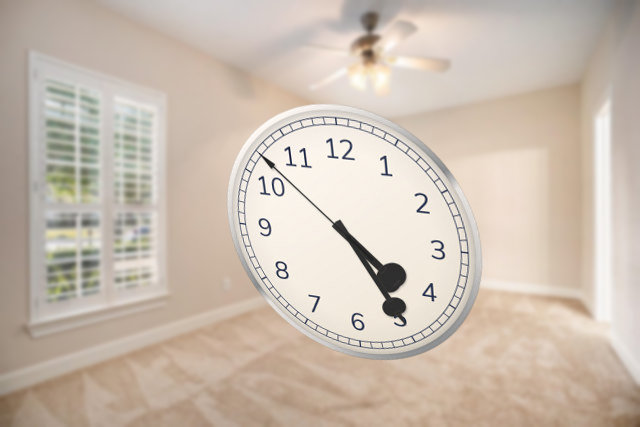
4:24:52
